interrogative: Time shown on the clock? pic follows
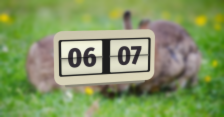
6:07
